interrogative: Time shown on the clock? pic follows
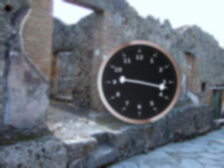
9:17
